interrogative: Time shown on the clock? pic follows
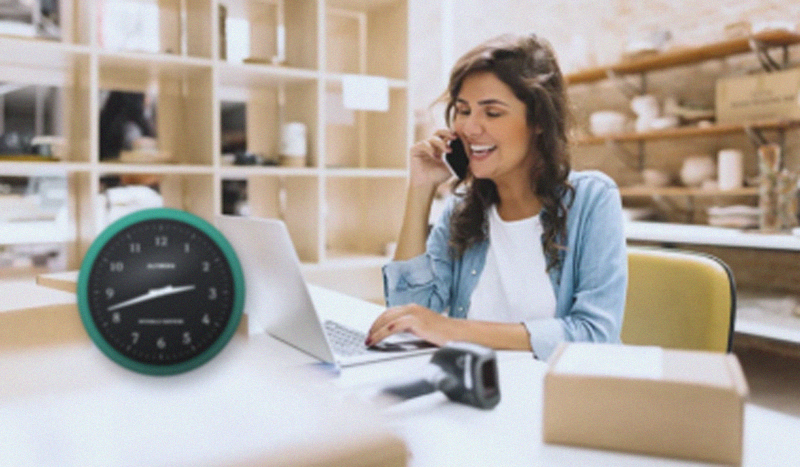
2:42
